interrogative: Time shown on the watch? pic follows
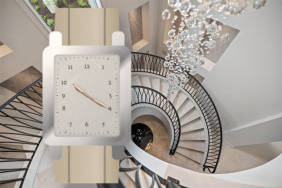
10:20
